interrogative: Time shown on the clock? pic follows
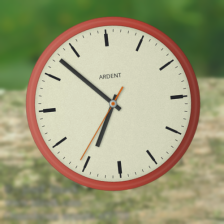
6:52:36
